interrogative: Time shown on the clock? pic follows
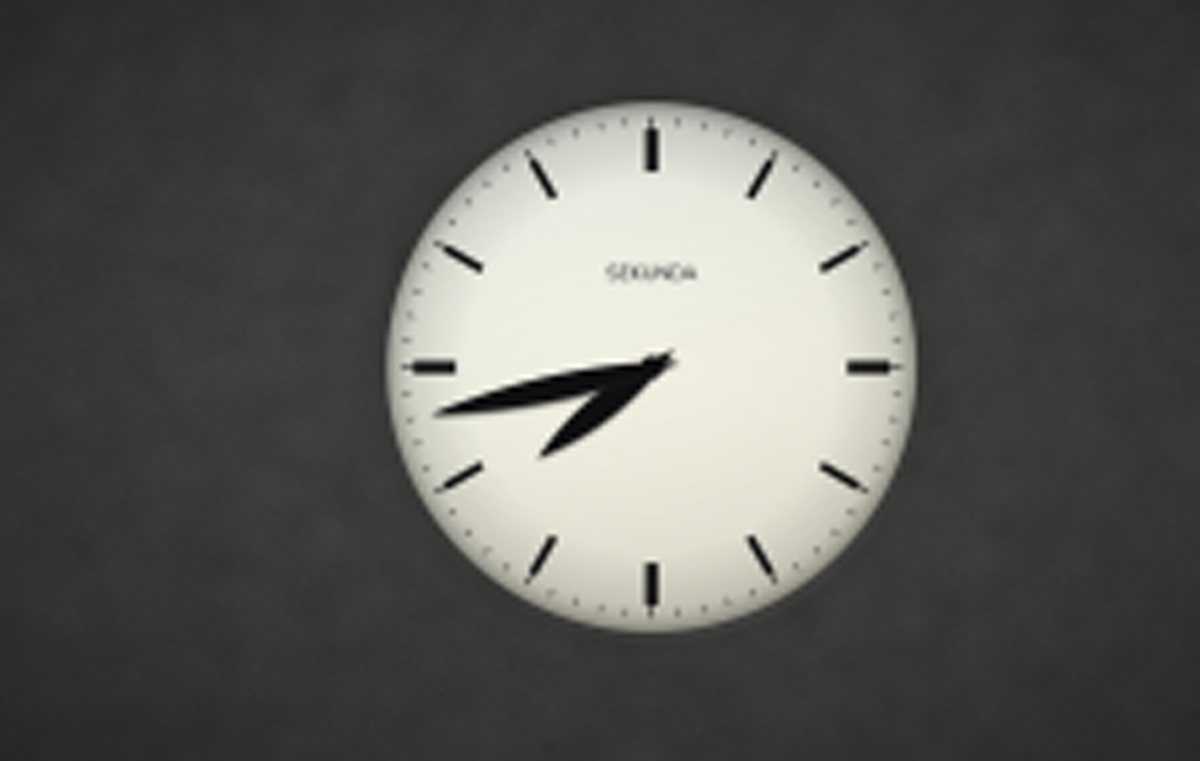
7:43
